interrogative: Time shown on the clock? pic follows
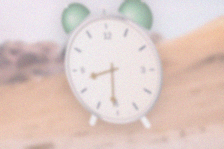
8:31
